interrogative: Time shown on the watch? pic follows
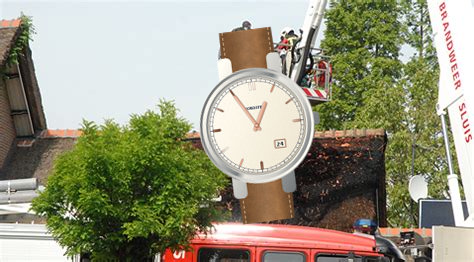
12:55
